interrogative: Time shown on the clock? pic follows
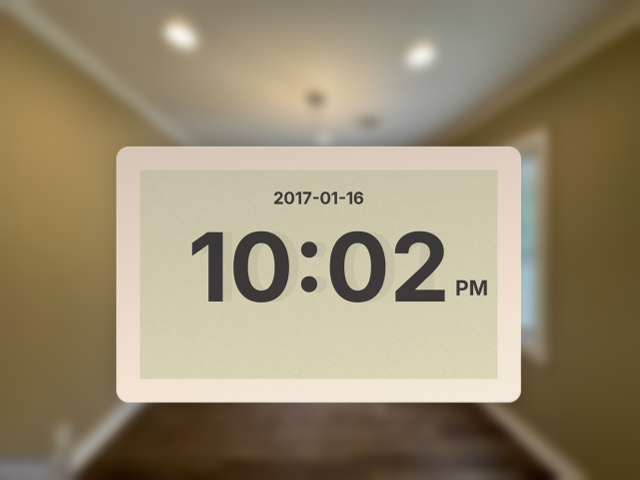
10:02
